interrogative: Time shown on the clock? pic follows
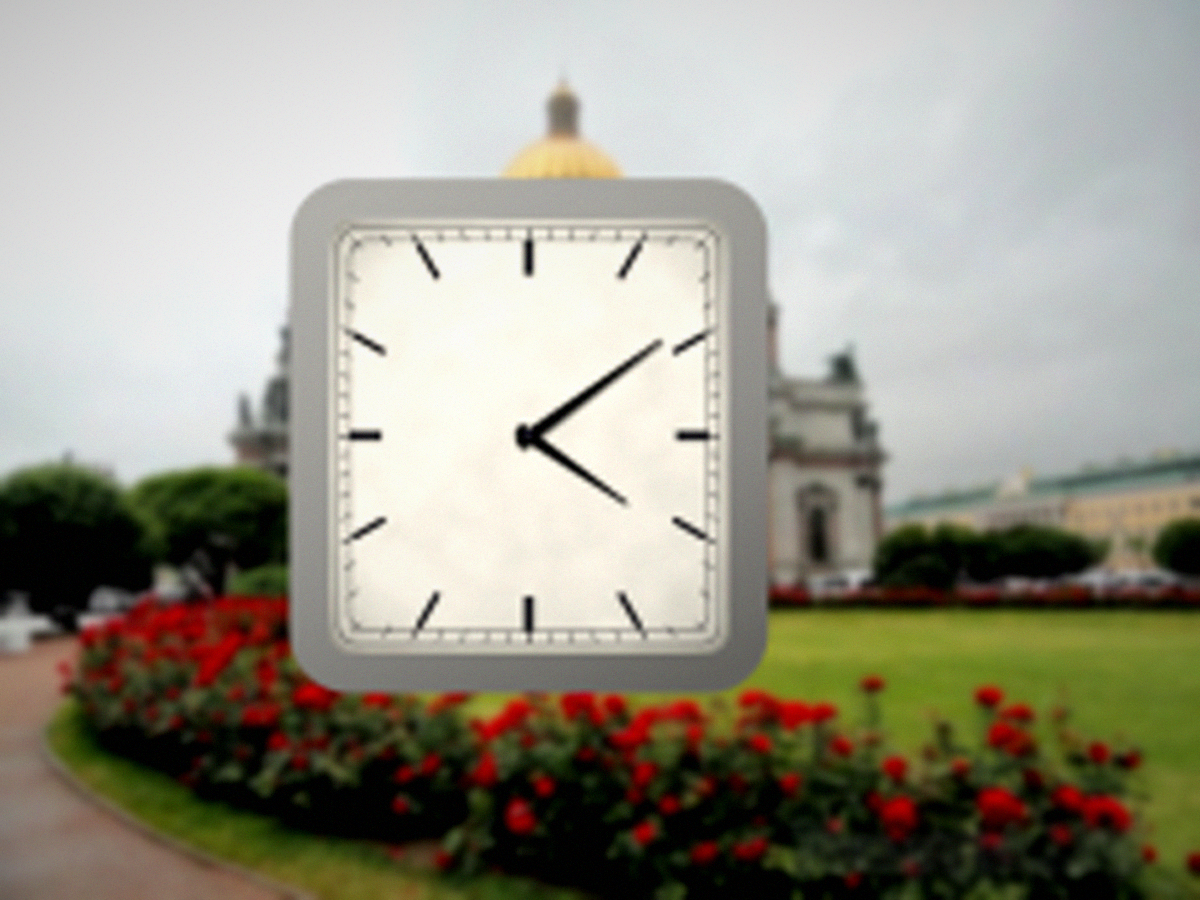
4:09
